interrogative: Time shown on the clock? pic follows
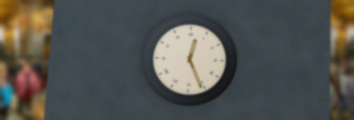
12:26
